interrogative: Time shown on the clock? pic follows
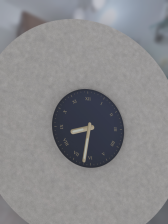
8:32
